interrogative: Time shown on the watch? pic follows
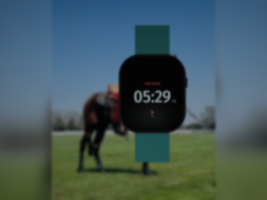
5:29
